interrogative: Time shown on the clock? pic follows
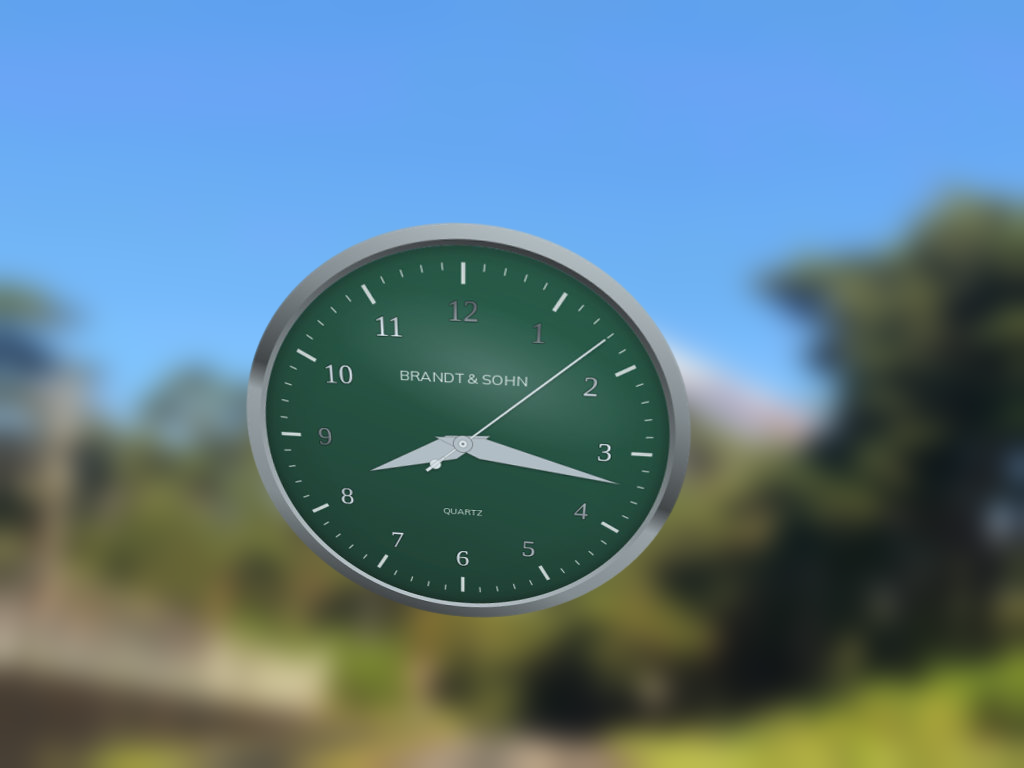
8:17:08
